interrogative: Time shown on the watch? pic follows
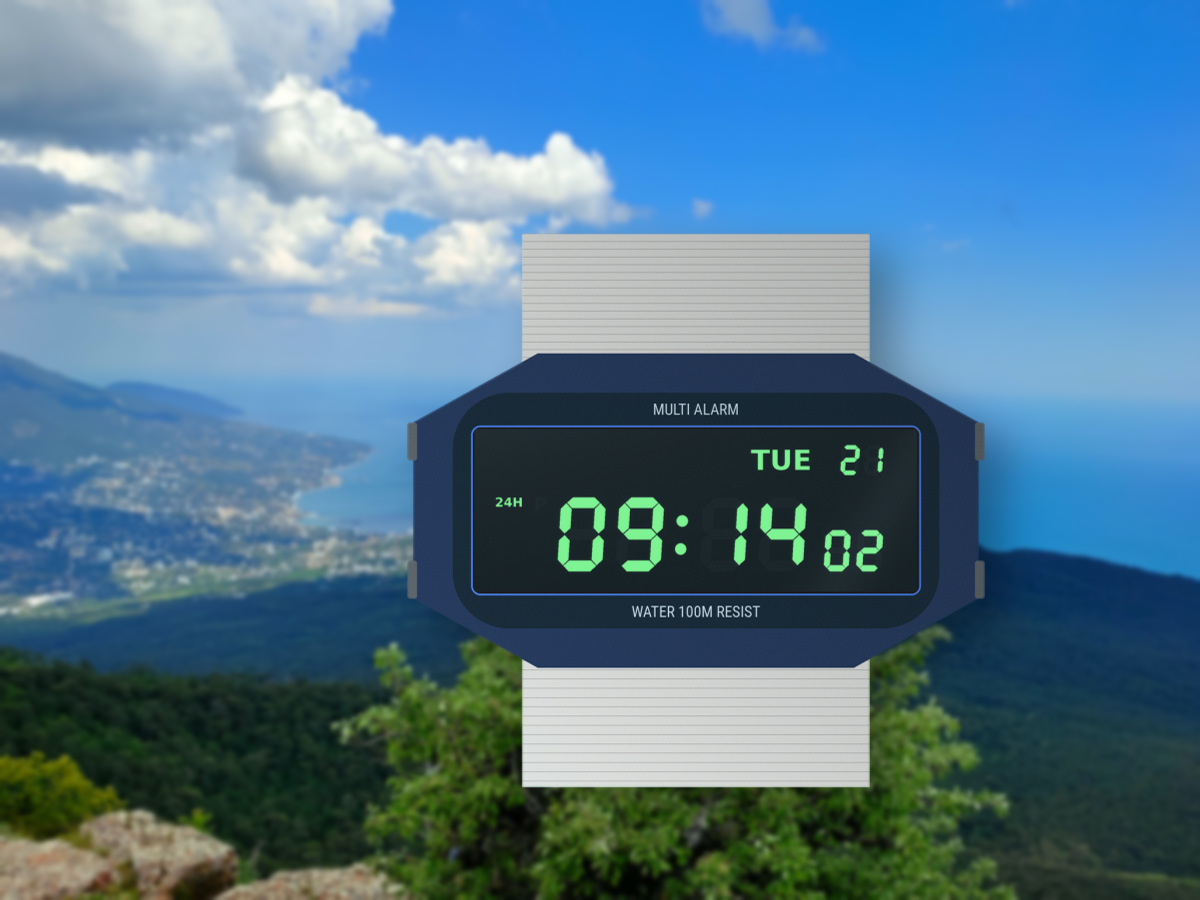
9:14:02
